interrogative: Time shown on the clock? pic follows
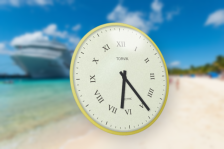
6:24
